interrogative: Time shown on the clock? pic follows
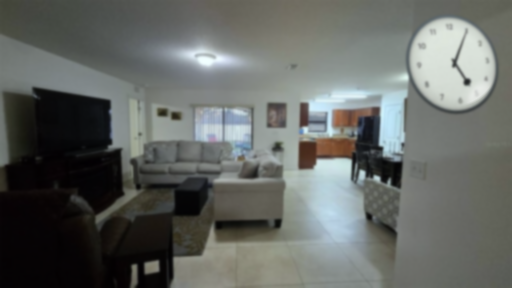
5:05
